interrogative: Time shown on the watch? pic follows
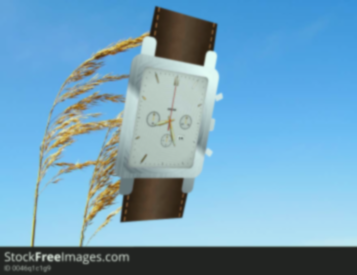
8:26
